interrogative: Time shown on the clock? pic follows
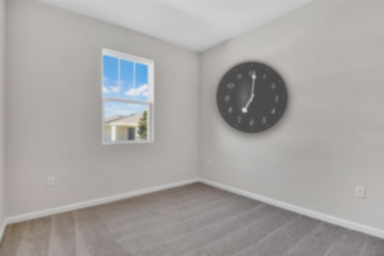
7:01
